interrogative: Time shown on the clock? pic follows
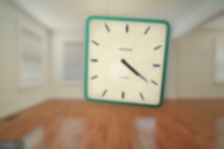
4:21
